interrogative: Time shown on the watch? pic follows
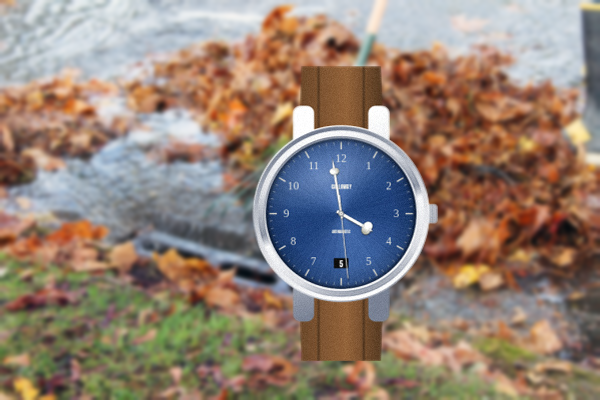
3:58:29
